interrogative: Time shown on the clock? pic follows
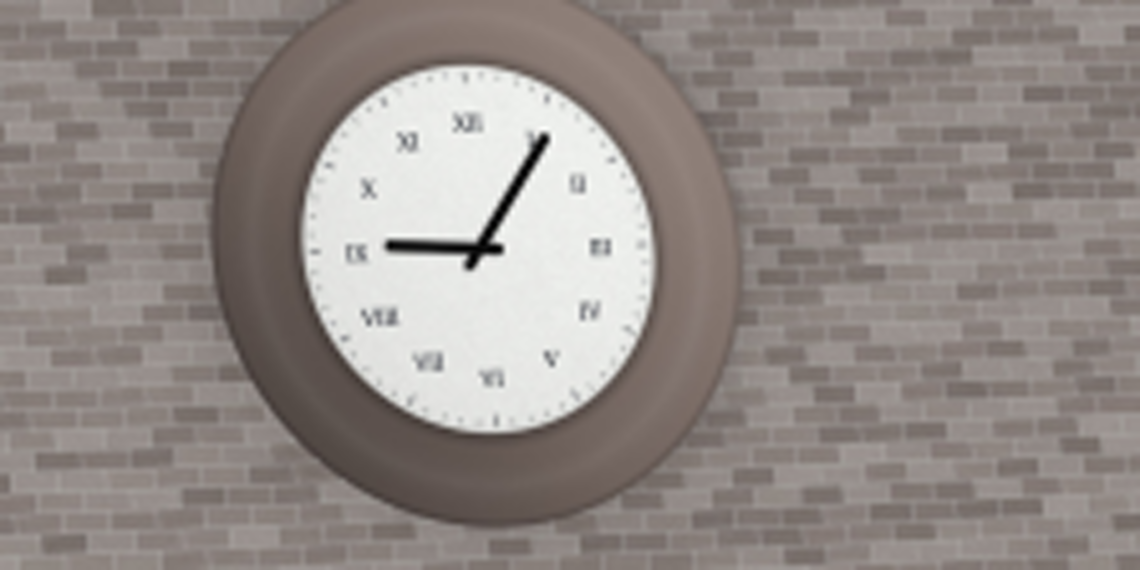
9:06
